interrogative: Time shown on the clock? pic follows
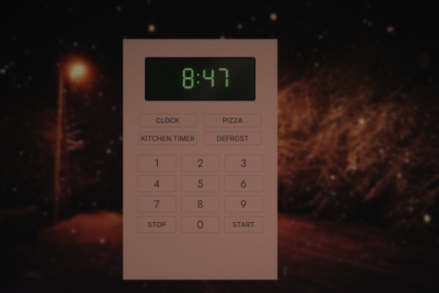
8:47
